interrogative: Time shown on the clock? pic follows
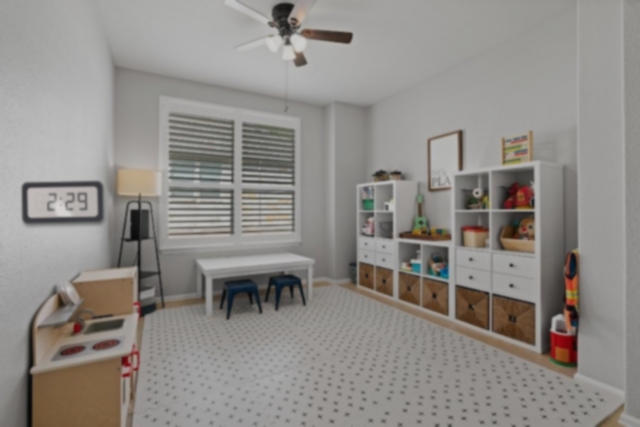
2:29
